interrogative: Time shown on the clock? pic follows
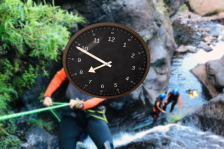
7:49
